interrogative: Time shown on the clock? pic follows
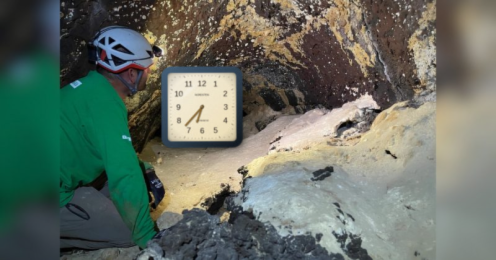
6:37
